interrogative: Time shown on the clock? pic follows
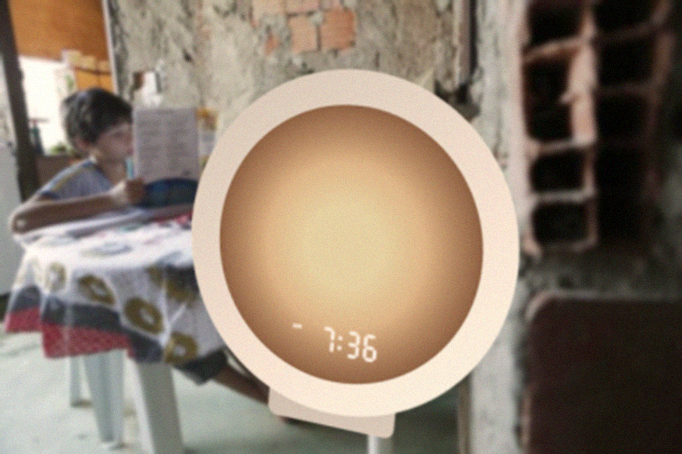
7:36
